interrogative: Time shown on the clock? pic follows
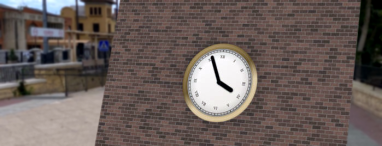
3:56
